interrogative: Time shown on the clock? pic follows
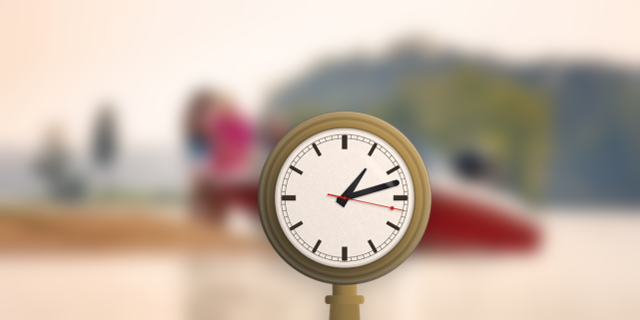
1:12:17
